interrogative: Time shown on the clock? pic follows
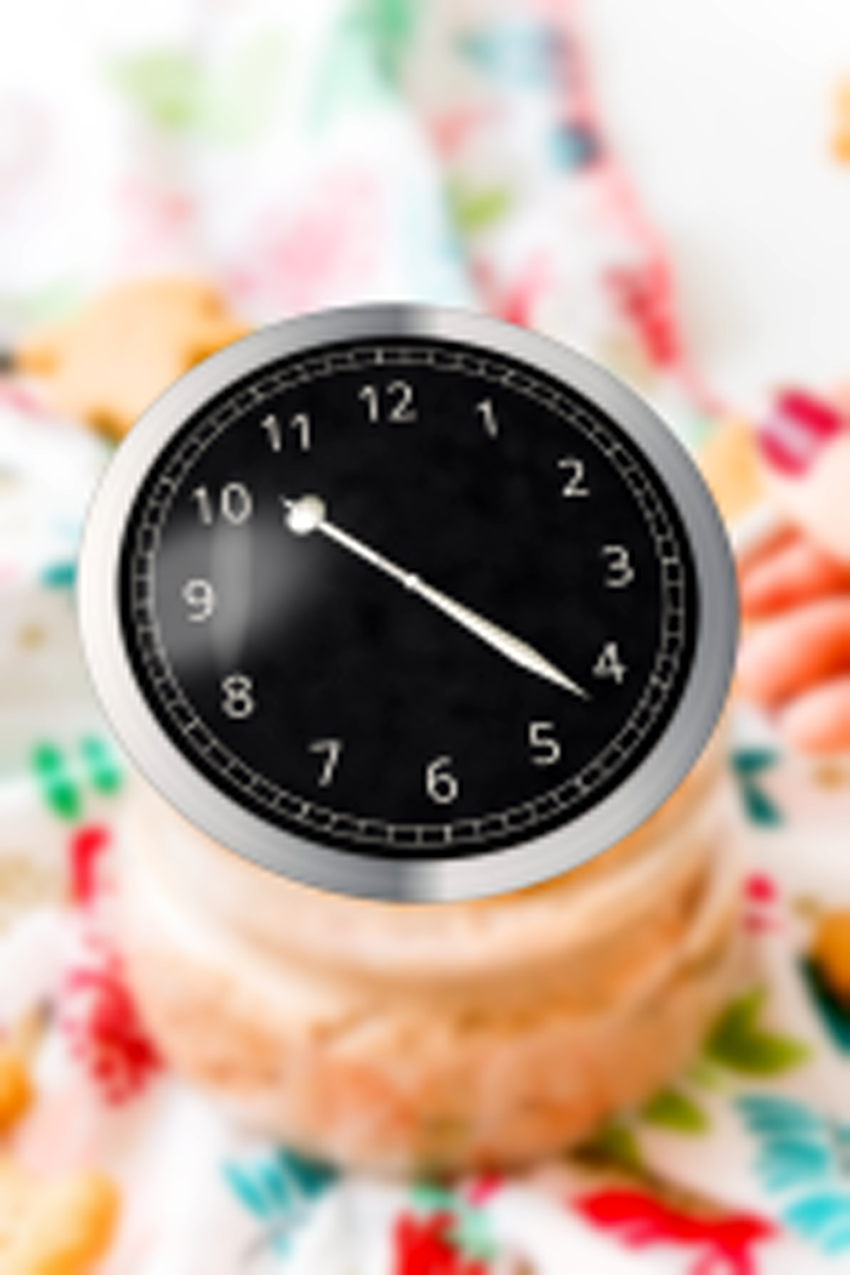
10:22
